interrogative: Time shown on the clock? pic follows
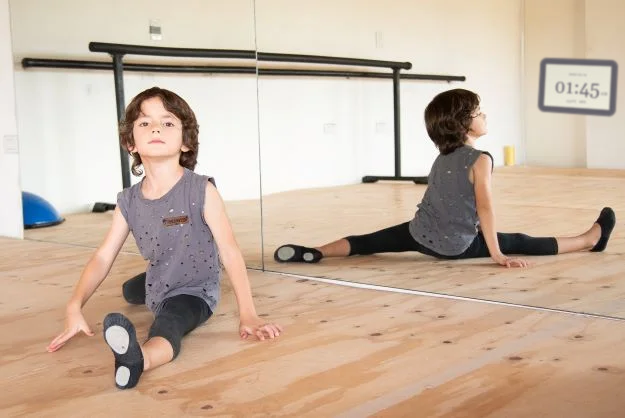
1:45
